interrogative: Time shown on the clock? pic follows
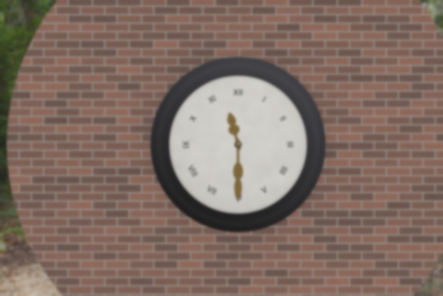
11:30
